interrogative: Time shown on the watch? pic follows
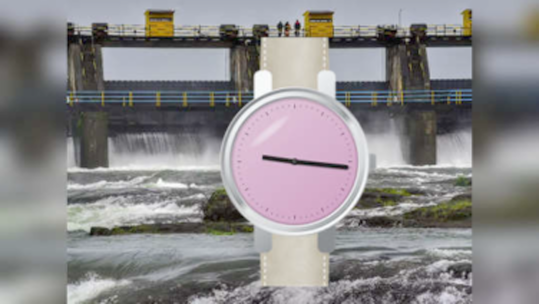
9:16
